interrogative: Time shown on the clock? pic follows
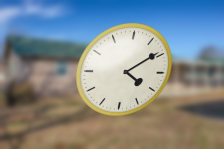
4:09
